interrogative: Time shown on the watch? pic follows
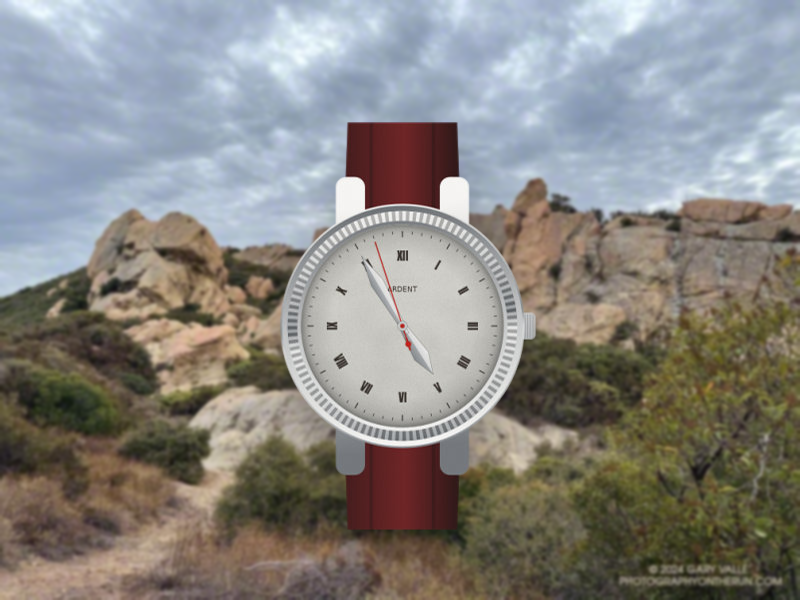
4:54:57
